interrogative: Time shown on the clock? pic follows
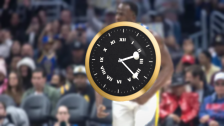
2:22
